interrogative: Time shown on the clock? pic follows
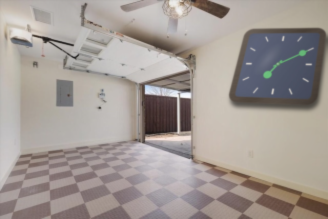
7:10
